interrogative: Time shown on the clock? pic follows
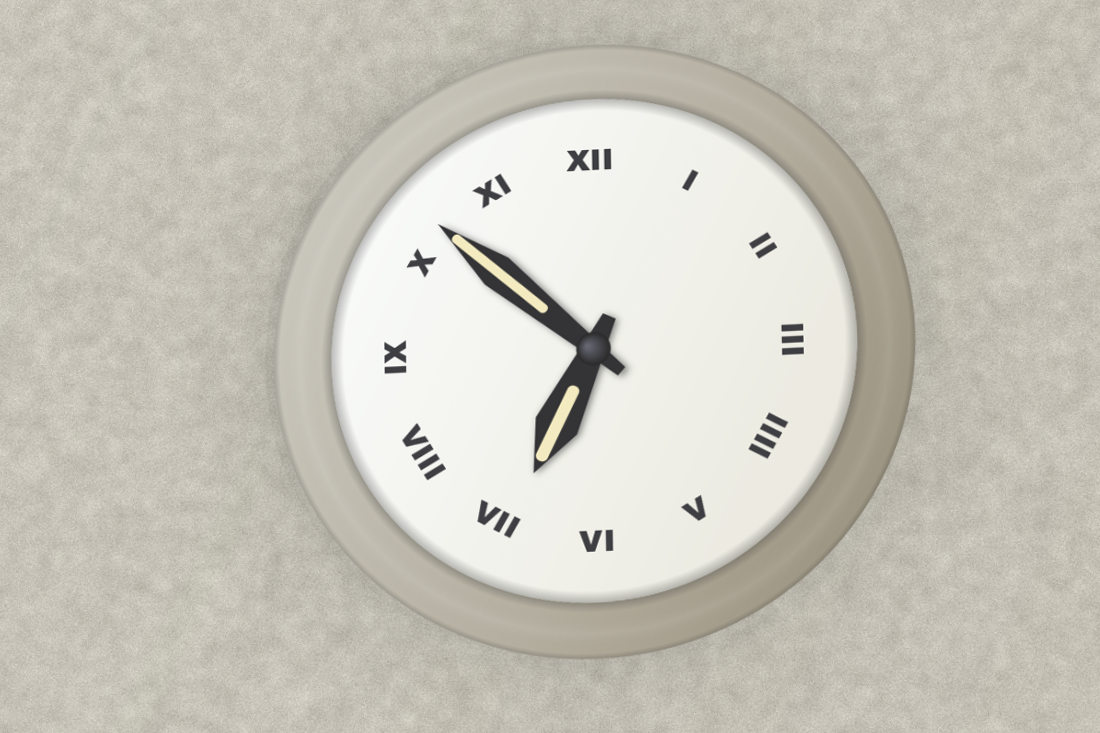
6:52
